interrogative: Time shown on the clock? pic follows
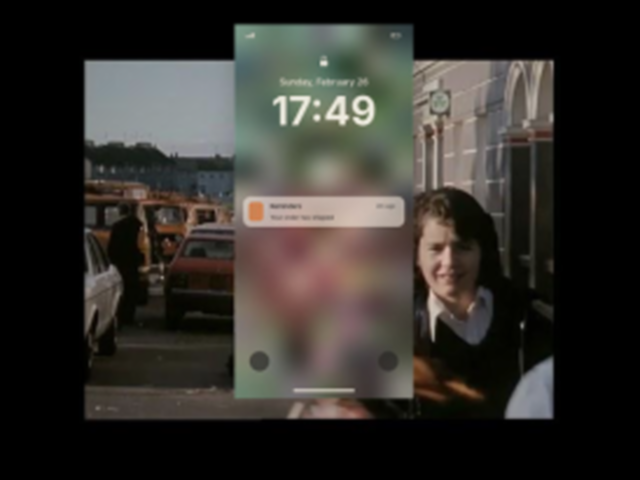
17:49
